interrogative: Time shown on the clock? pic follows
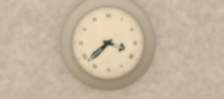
3:38
